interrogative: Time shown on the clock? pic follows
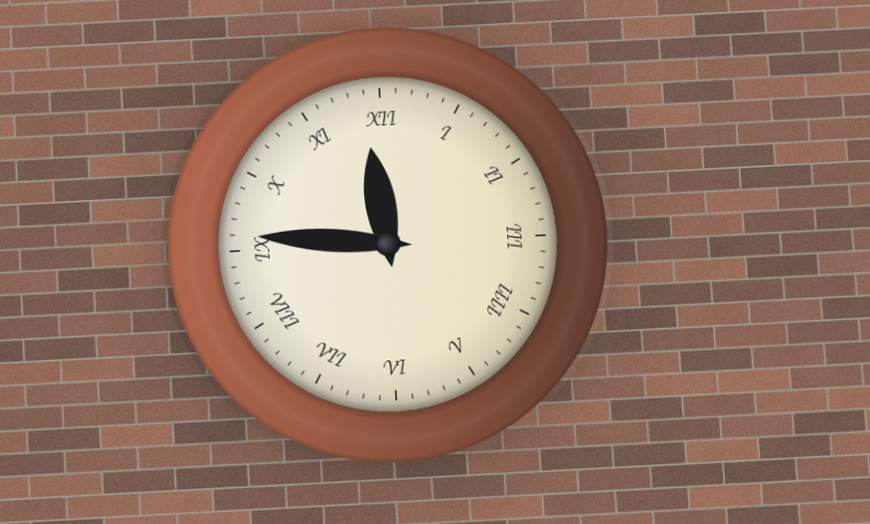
11:46
